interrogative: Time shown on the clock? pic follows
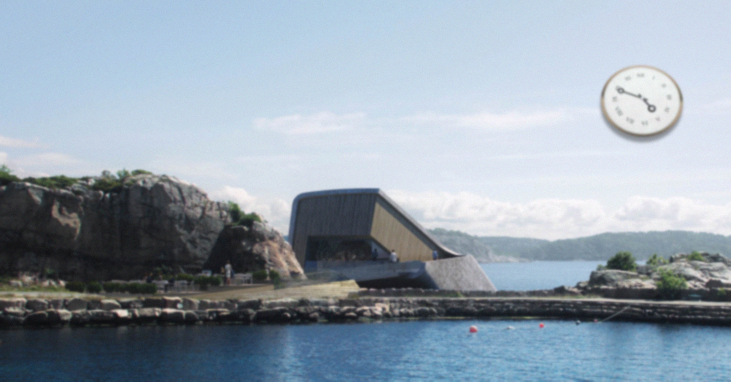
4:49
